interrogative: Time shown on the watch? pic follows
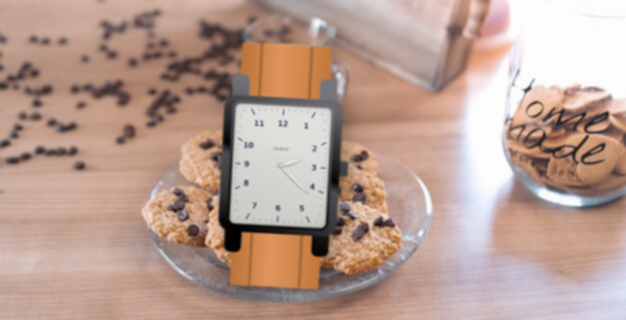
2:22
